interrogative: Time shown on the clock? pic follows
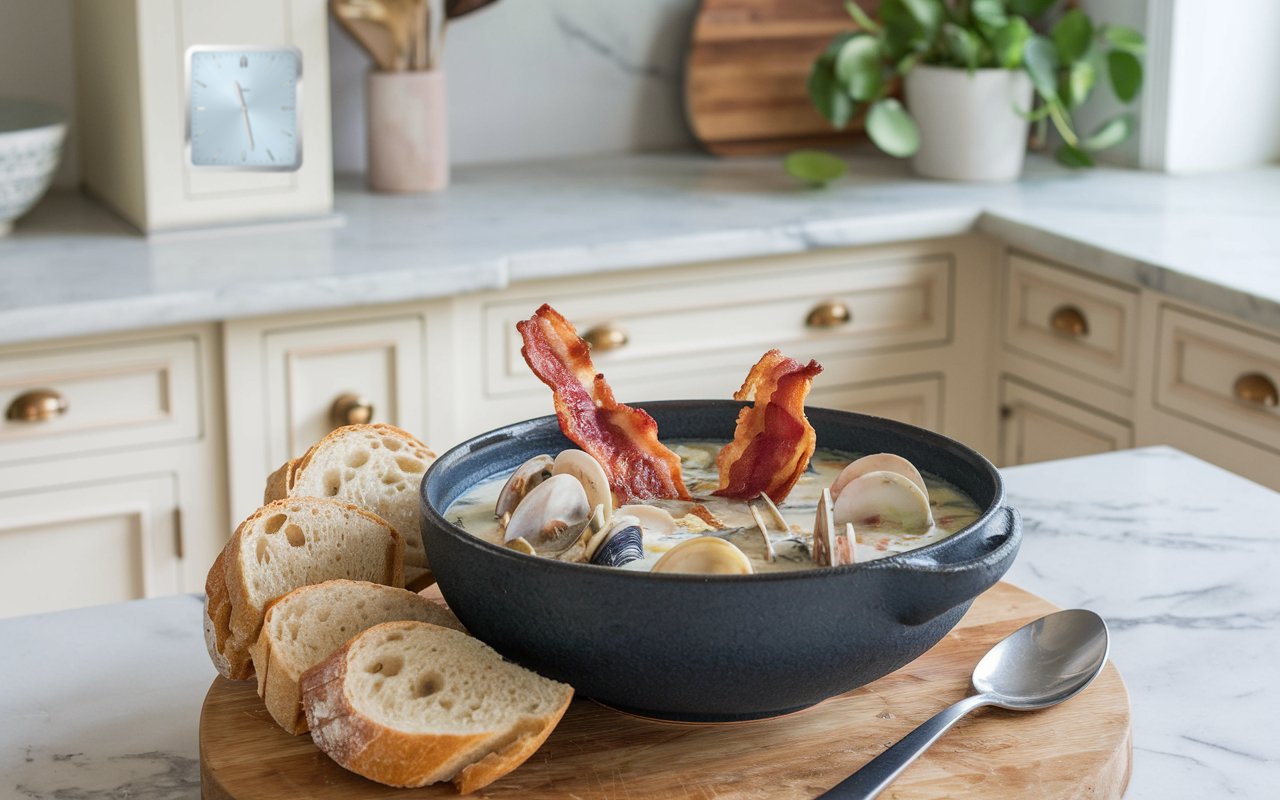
11:28
